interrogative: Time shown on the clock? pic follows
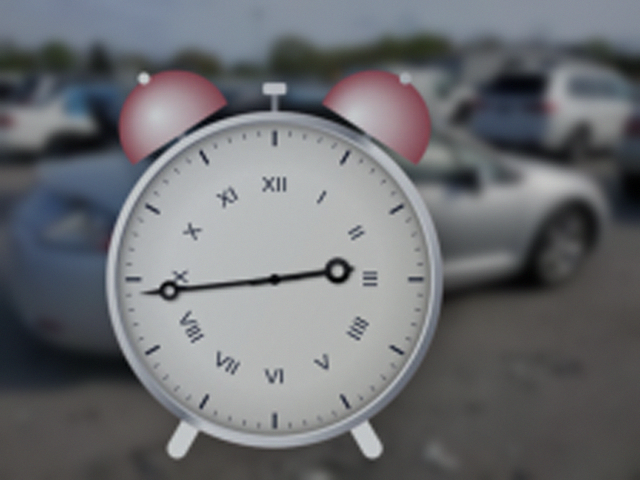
2:44
